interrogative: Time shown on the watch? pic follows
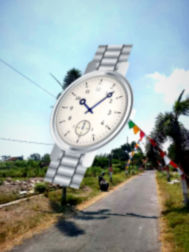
10:07
